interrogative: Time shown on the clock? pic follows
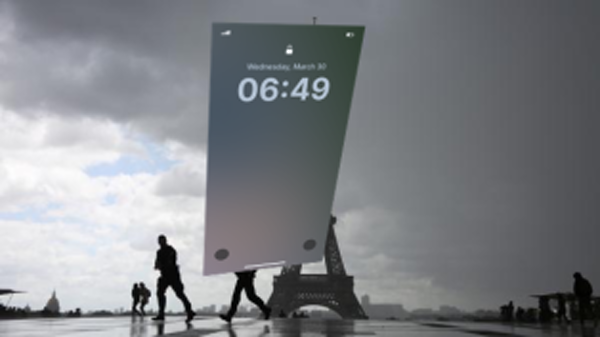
6:49
